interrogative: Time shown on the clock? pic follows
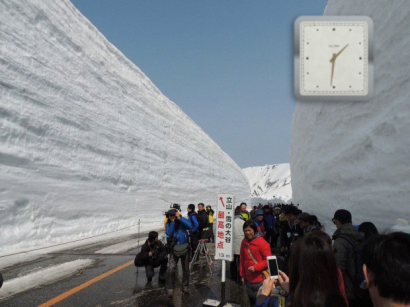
1:31
